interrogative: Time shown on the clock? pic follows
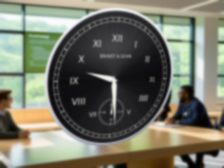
9:29
